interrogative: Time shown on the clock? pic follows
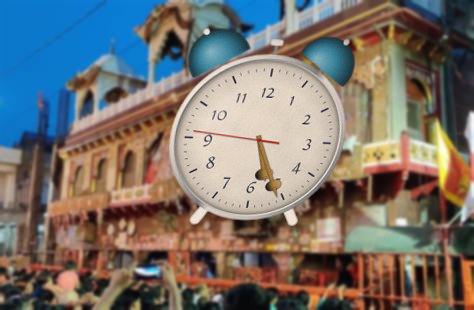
5:25:46
